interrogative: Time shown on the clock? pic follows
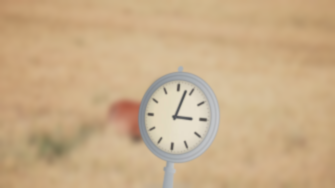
3:03
